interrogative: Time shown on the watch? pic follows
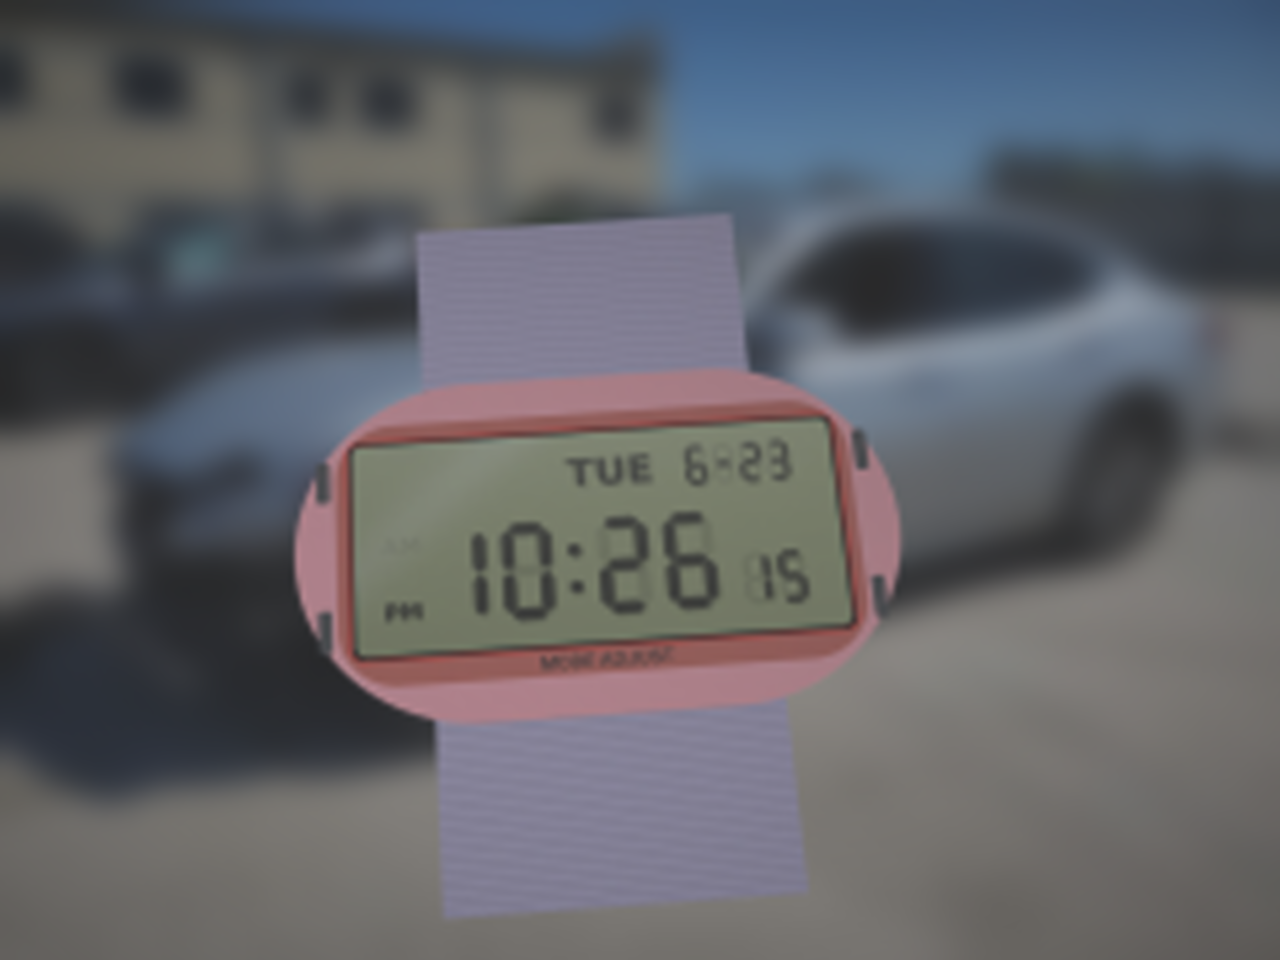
10:26:15
